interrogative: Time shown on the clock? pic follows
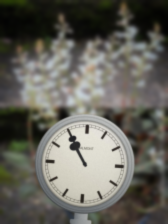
10:55
